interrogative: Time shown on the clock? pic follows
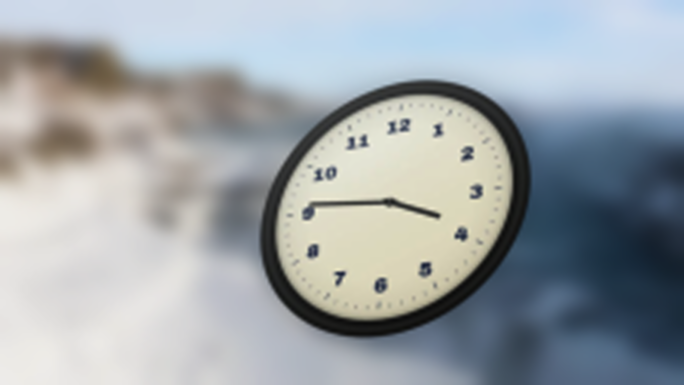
3:46
